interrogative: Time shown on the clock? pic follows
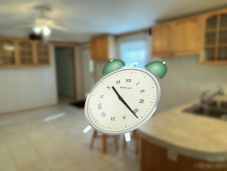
10:21
